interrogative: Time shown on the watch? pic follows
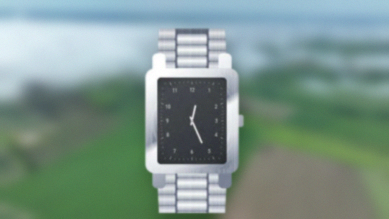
12:26
